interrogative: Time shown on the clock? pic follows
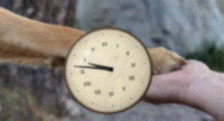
9:47
